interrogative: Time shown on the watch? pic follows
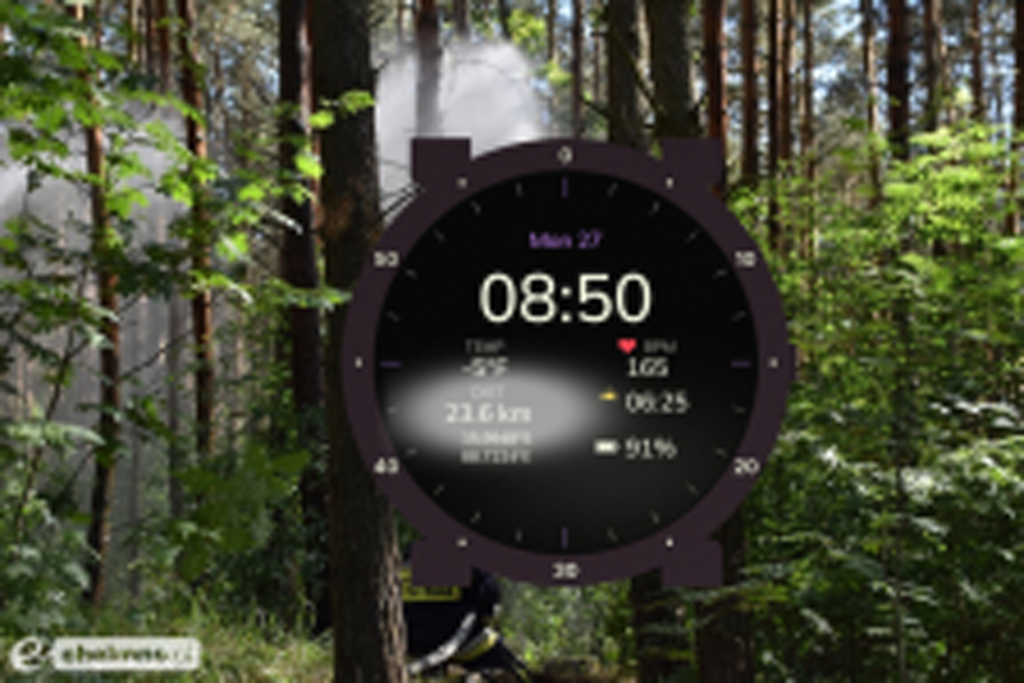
8:50
